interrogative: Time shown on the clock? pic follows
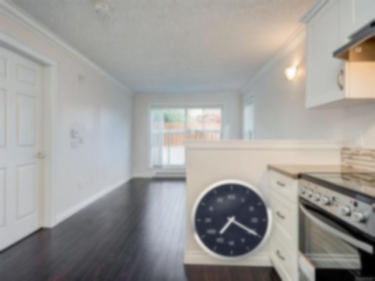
7:20
